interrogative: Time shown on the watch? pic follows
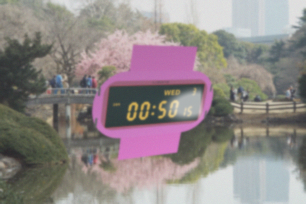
0:50:15
